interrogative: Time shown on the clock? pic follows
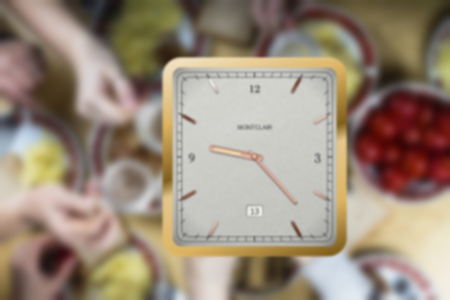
9:23
